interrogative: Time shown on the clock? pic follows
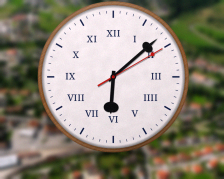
6:08:10
